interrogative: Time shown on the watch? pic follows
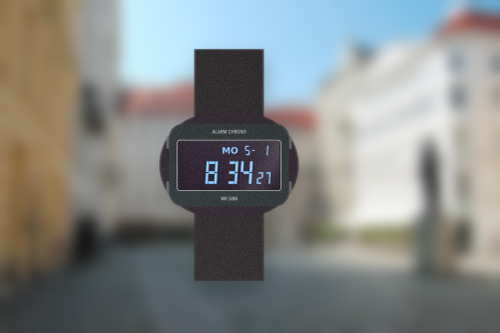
8:34:27
